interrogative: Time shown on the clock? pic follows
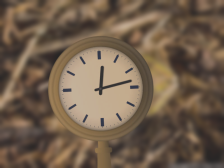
12:13
